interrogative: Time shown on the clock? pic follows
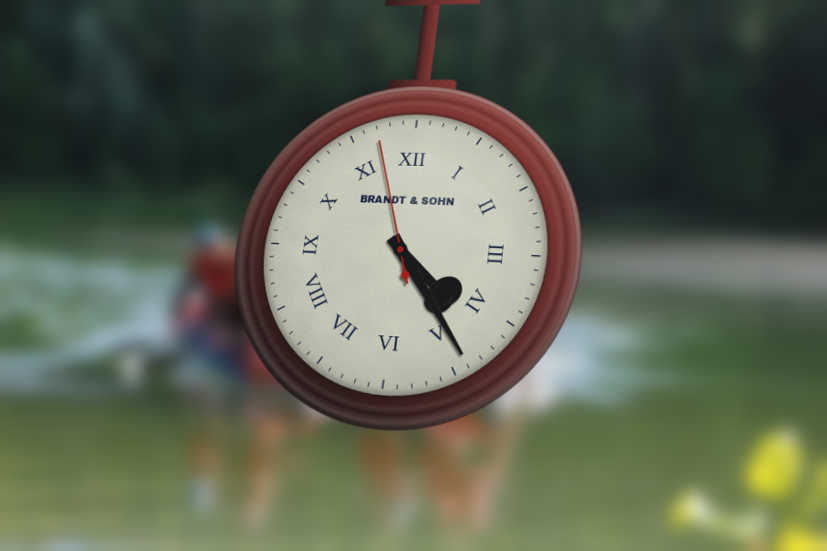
4:23:57
